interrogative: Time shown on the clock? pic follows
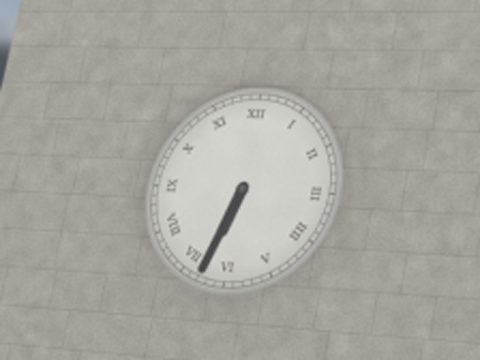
6:33
